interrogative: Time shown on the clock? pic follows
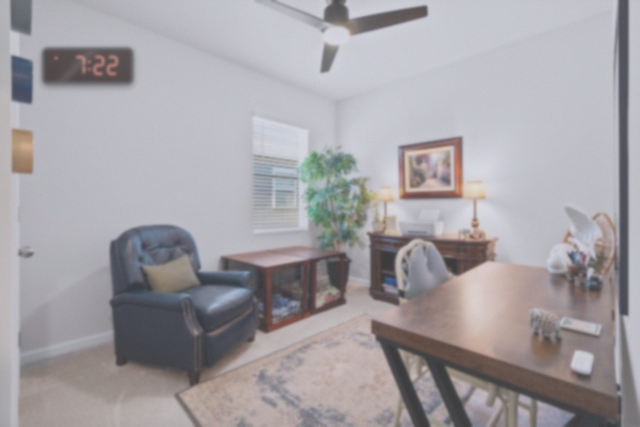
7:22
